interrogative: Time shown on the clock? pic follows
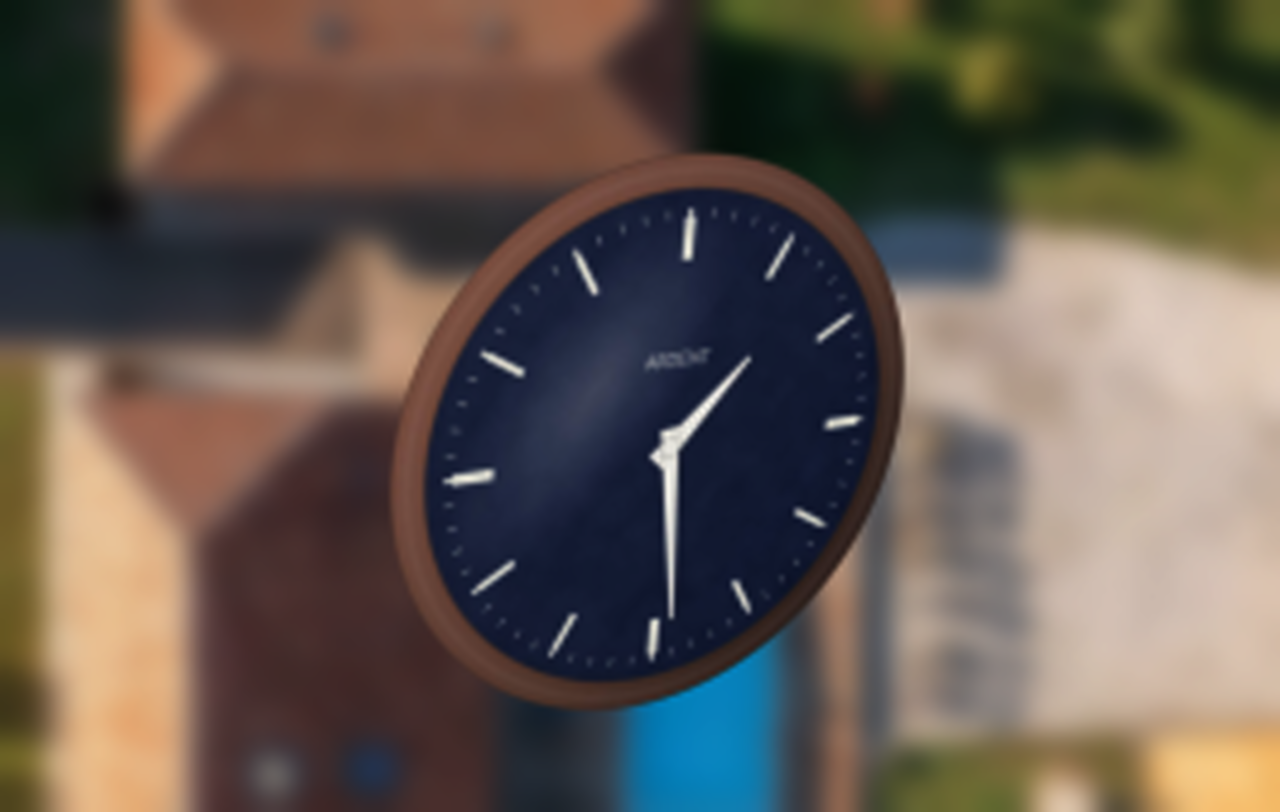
1:29
